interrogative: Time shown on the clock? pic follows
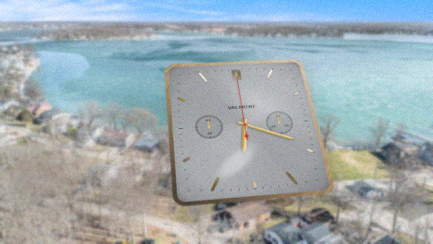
6:19
